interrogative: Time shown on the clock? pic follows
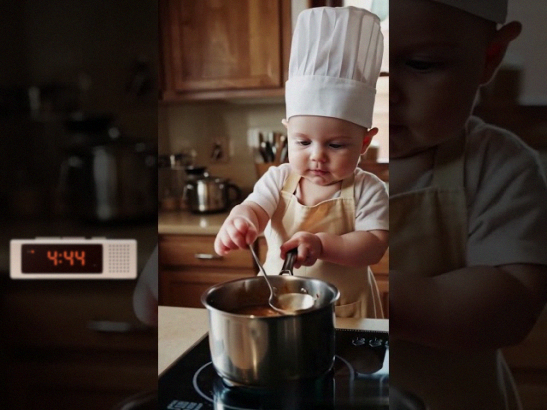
4:44
